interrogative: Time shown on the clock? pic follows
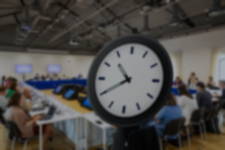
10:40
